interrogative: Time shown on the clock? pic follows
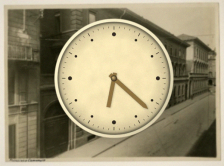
6:22
